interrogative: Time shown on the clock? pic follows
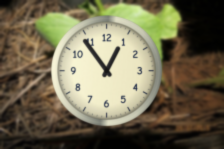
12:54
